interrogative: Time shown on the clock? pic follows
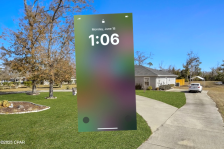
1:06
